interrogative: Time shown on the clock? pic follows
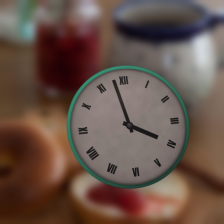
3:58
